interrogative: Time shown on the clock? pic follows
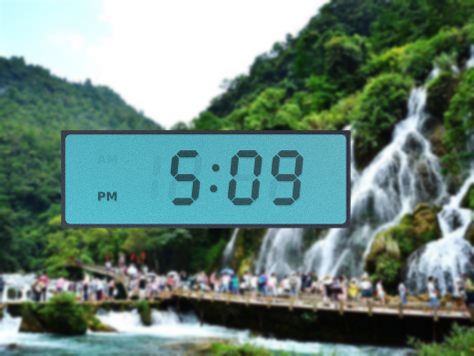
5:09
